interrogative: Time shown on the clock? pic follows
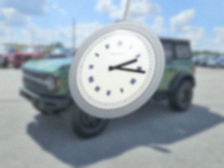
2:16
